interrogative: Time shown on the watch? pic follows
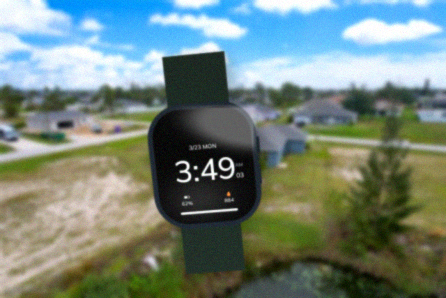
3:49
